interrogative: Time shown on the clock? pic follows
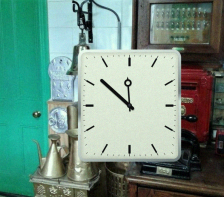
11:52
